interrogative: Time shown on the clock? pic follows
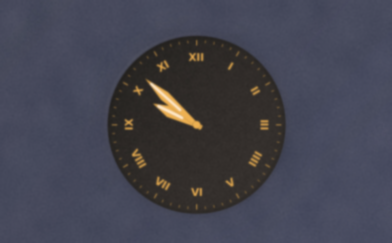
9:52
